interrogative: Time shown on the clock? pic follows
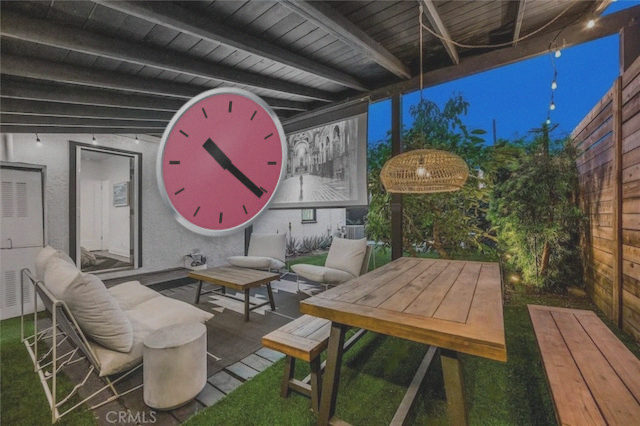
10:21
